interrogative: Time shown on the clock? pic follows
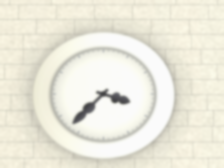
3:37
